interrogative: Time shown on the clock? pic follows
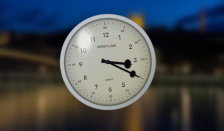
3:20
